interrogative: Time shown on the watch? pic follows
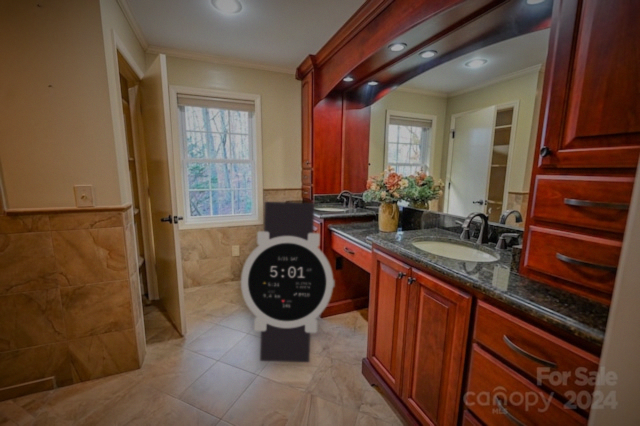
5:01
